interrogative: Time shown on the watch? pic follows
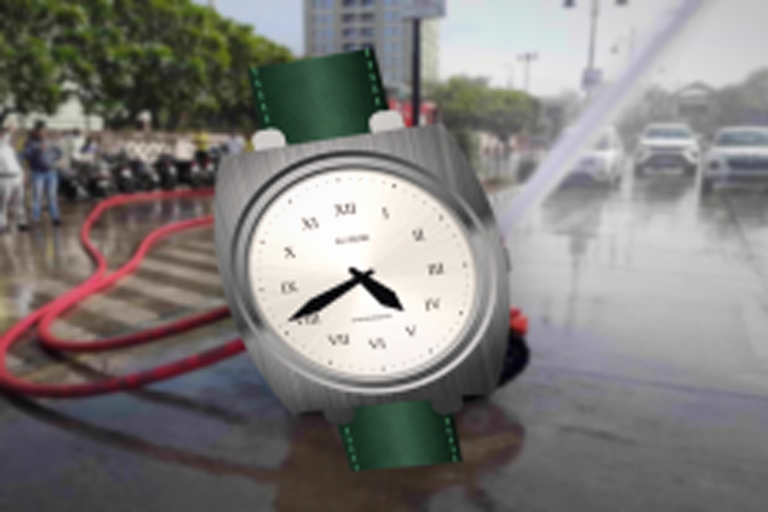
4:41
